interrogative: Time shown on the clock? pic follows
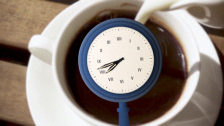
7:42
